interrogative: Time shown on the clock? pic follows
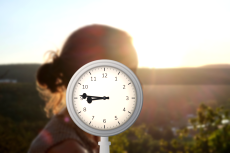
8:46
